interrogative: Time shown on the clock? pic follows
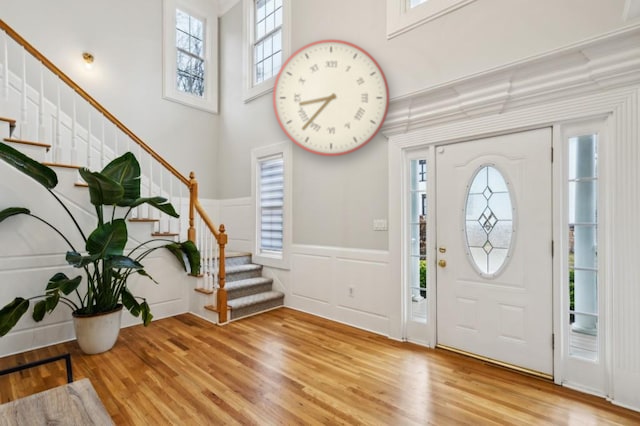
8:37
